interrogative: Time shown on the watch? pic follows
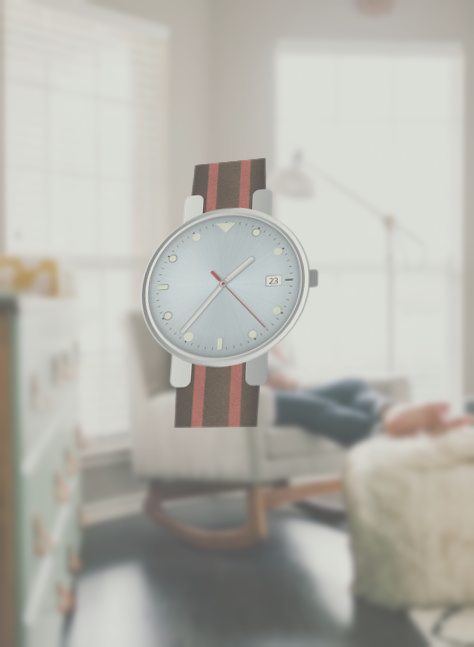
1:36:23
